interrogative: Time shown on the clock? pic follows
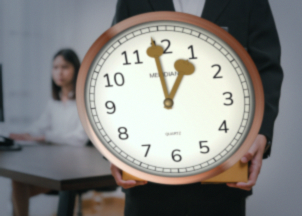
12:59
